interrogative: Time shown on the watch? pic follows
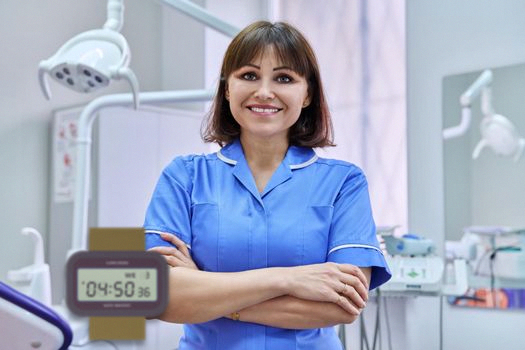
4:50
